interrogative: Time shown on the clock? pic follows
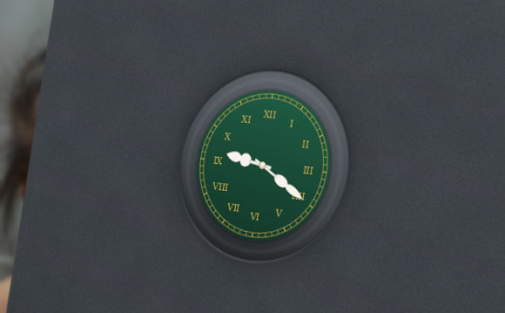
9:20
